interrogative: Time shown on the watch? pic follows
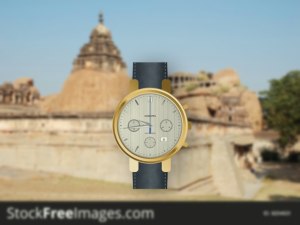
9:44
